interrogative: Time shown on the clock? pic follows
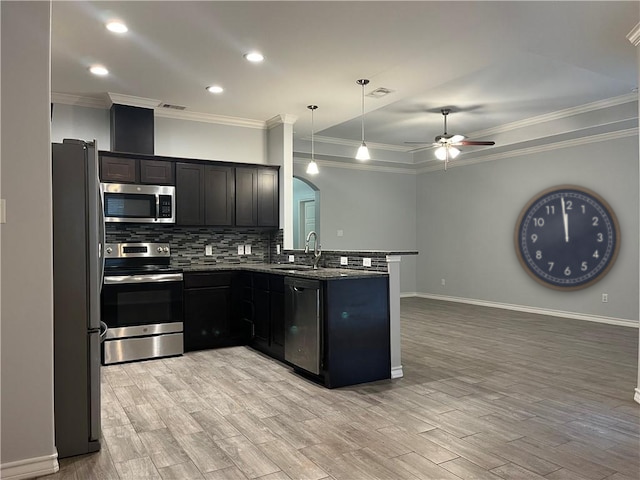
11:59
